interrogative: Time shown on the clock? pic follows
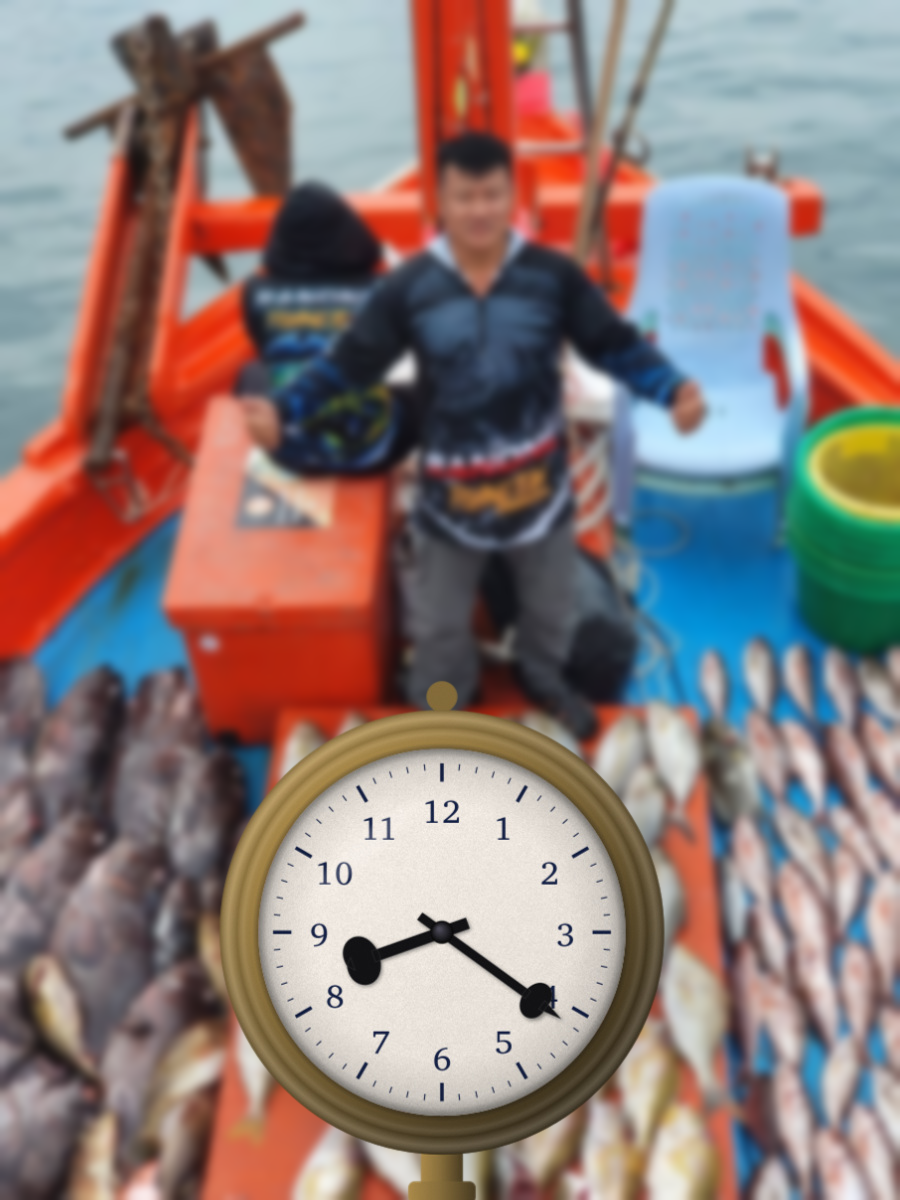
8:21
